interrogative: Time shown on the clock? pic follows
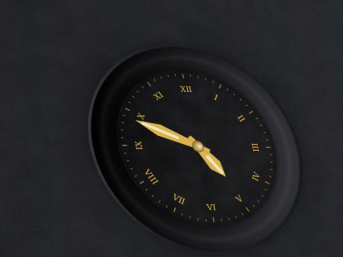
4:49
